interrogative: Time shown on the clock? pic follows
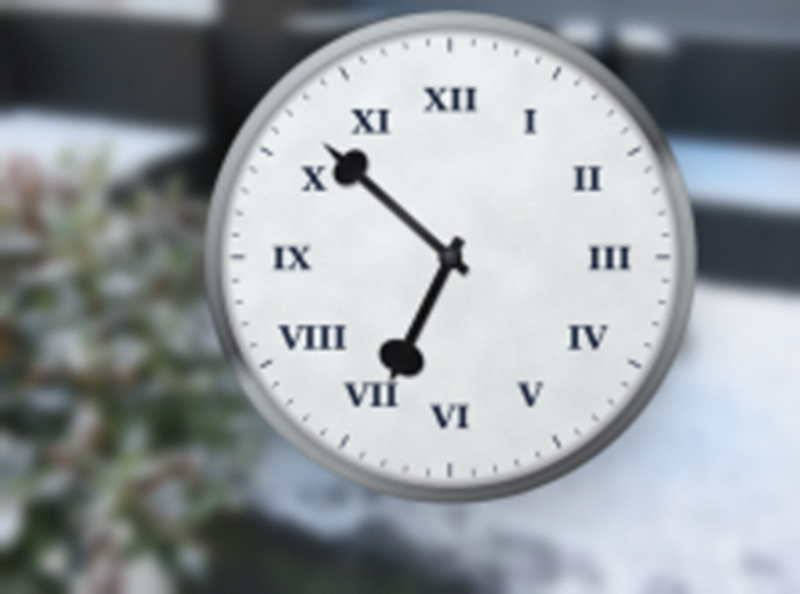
6:52
